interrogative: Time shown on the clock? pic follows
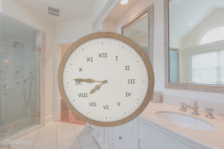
7:46
